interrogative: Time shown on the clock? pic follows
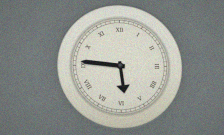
5:46
